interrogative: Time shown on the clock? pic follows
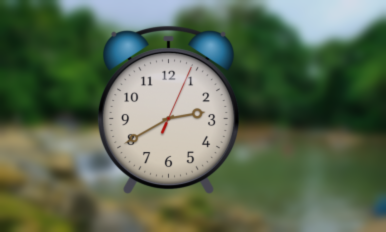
2:40:04
